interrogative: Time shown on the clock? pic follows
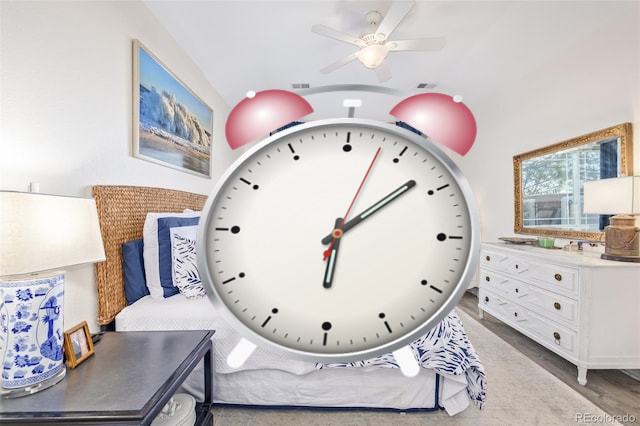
6:08:03
